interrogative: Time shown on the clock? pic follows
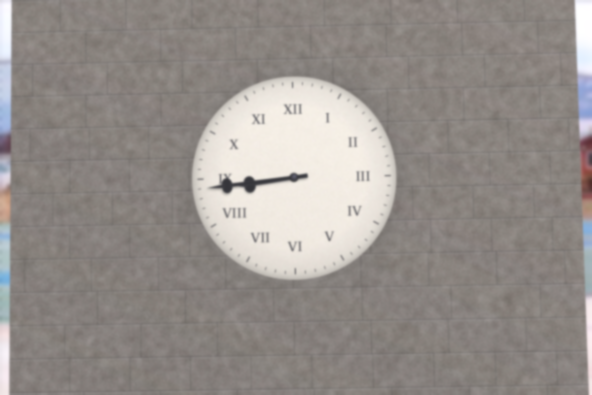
8:44
